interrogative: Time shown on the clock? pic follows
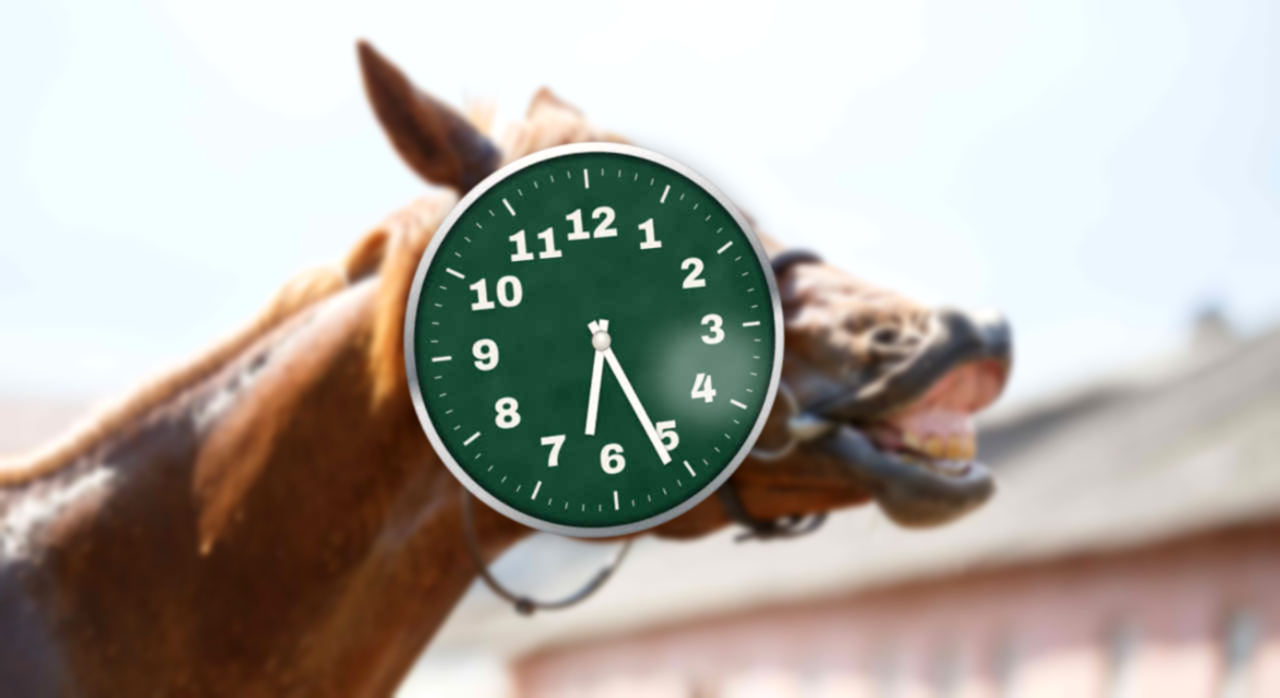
6:26
